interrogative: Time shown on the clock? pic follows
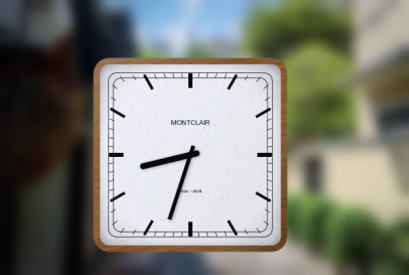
8:33
